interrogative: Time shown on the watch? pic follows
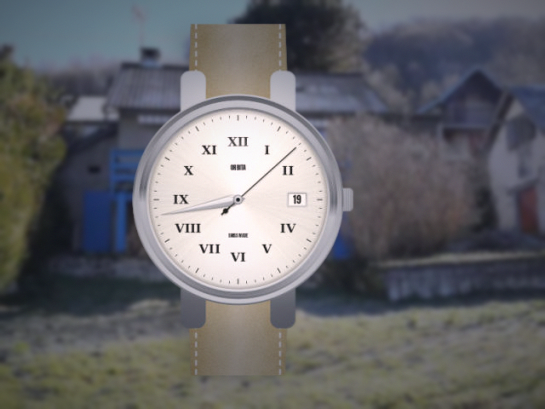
8:43:08
